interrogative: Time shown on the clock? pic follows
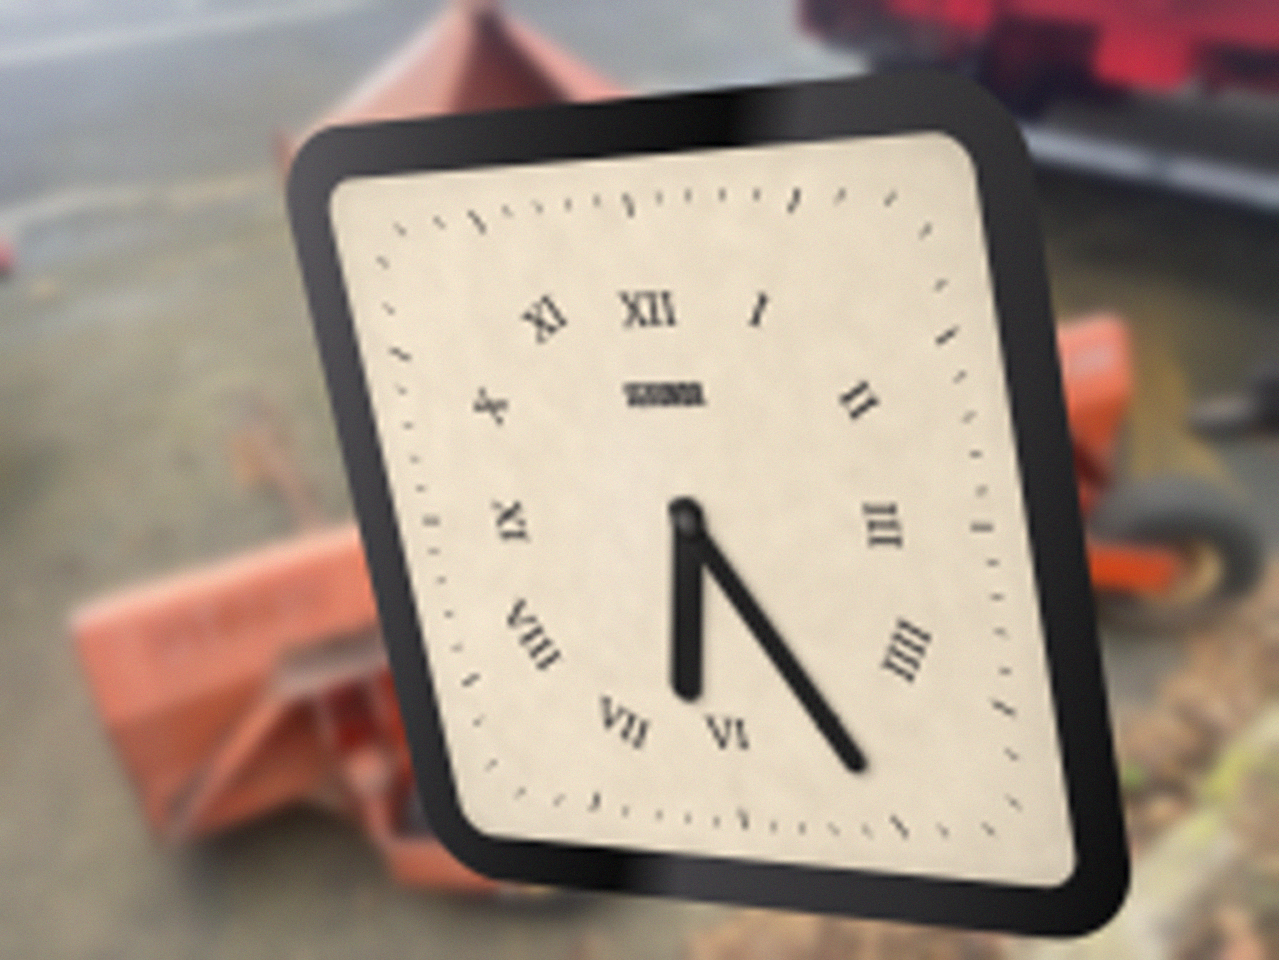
6:25
